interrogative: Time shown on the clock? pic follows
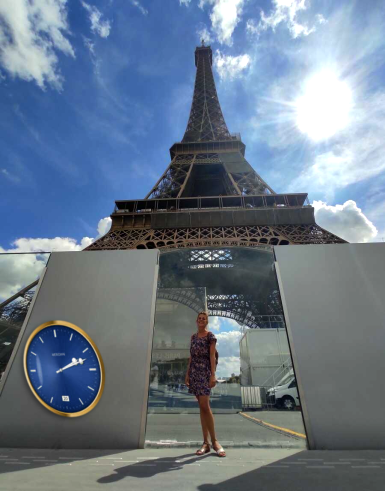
2:12
